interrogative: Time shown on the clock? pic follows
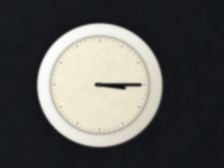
3:15
